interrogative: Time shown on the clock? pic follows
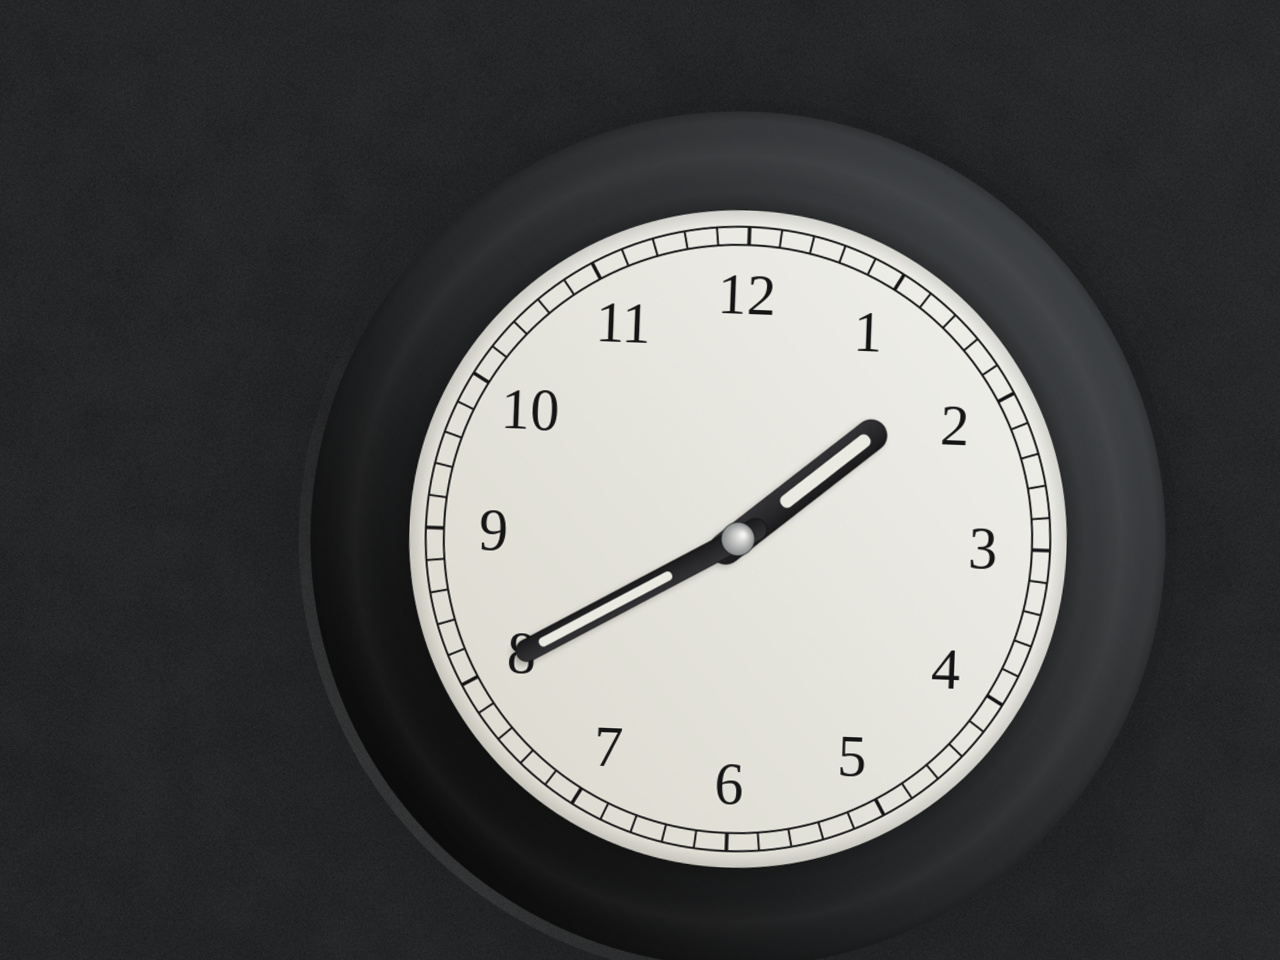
1:40
